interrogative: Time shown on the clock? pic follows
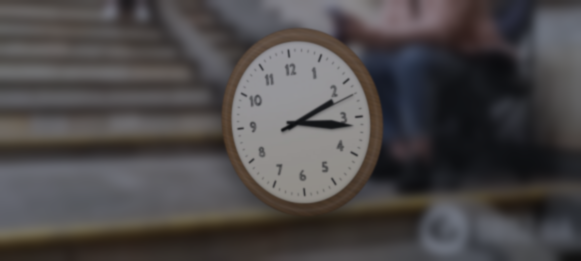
2:16:12
